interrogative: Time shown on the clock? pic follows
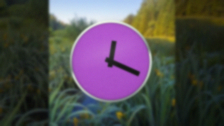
12:19
